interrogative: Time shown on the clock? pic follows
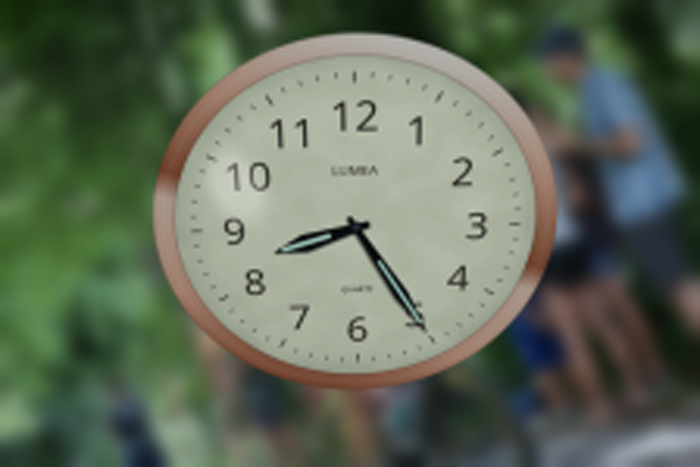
8:25
